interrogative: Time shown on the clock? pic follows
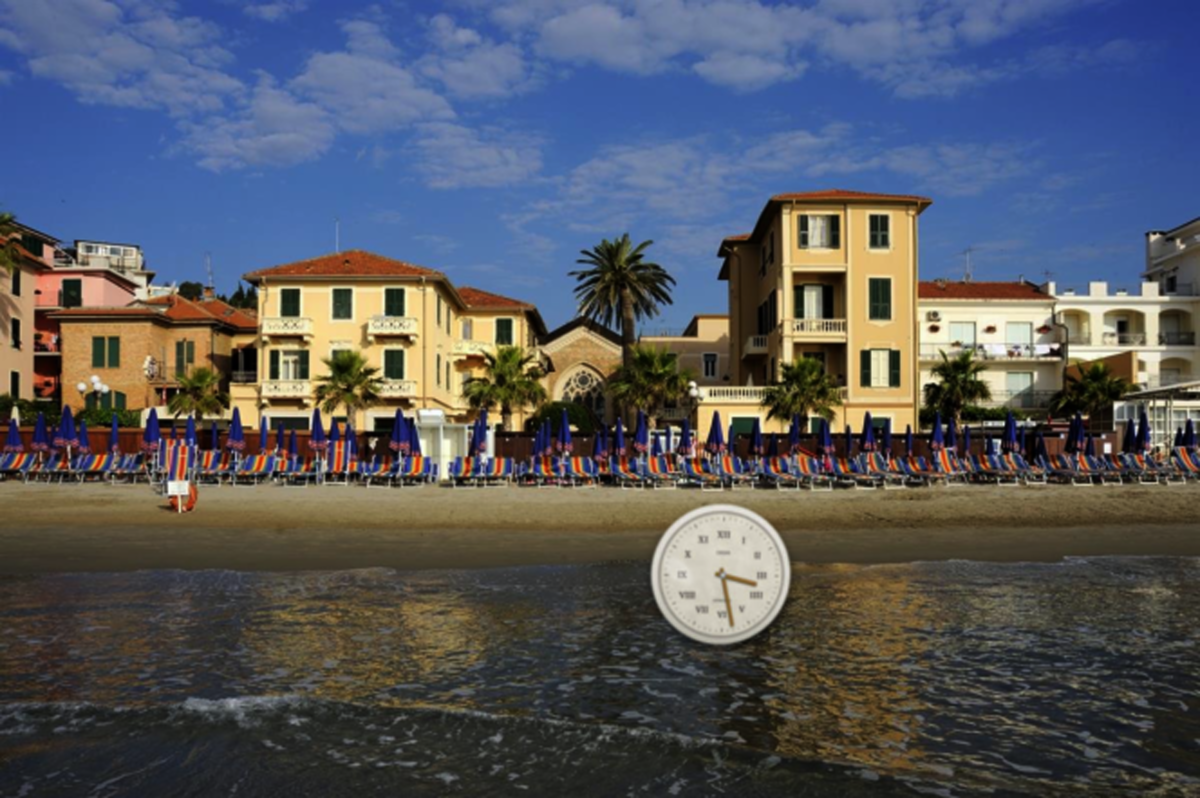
3:28
